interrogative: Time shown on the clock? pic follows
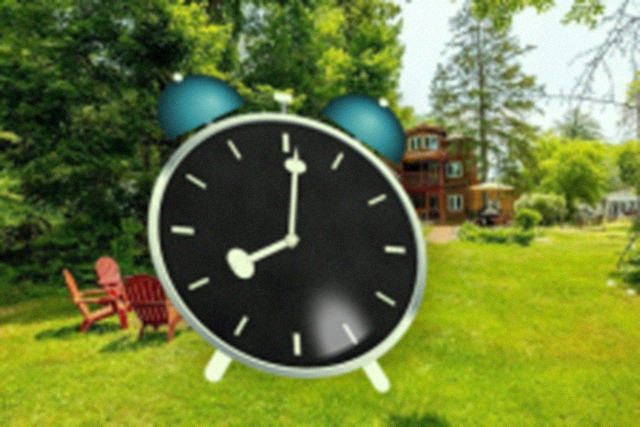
8:01
